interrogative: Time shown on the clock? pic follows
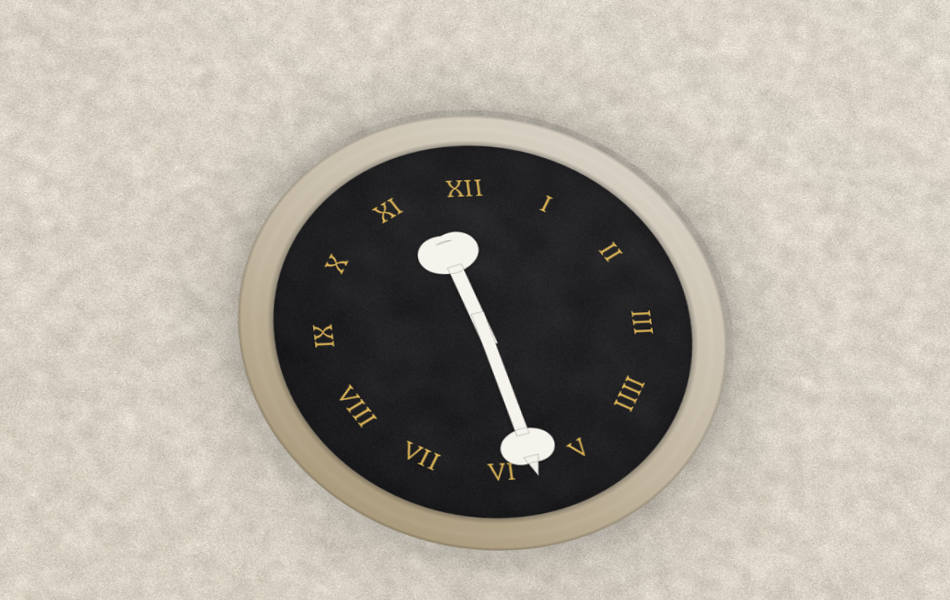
11:28
